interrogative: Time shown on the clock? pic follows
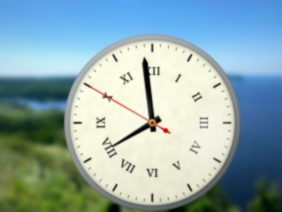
7:58:50
